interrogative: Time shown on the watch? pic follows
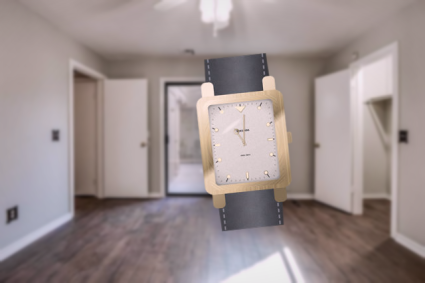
11:01
